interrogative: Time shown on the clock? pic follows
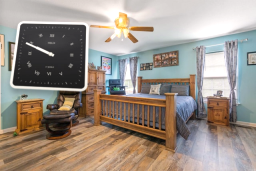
9:49
